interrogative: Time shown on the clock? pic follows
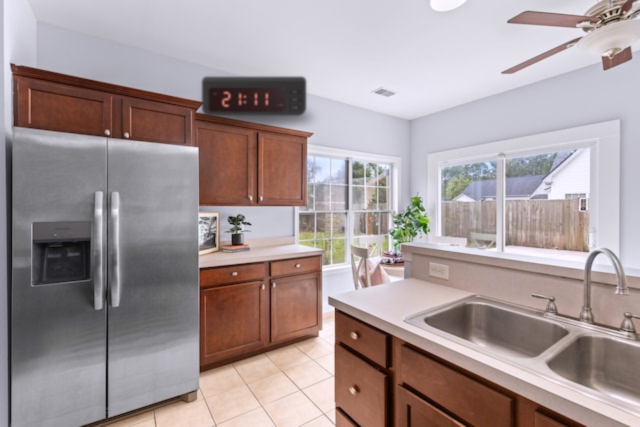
21:11
